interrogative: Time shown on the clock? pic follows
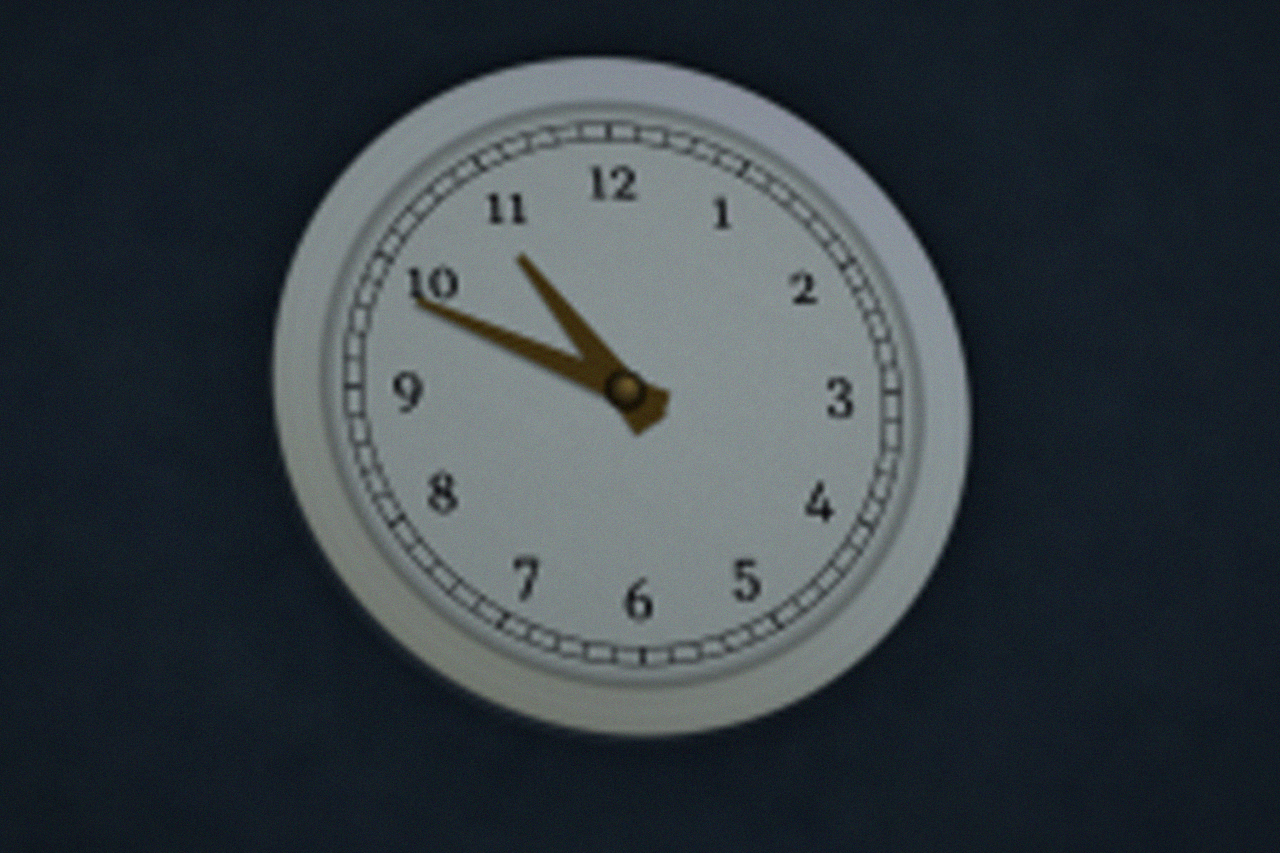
10:49
